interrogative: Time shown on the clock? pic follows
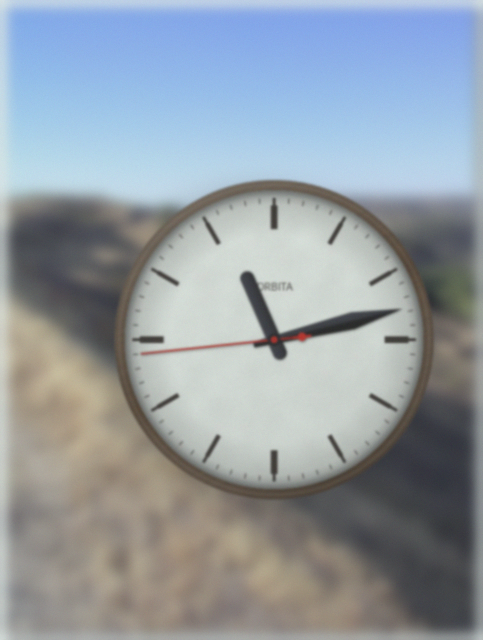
11:12:44
